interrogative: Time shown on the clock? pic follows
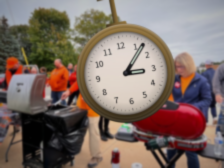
3:07
